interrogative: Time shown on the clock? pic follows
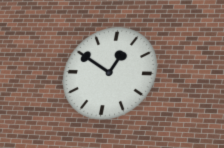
12:50
